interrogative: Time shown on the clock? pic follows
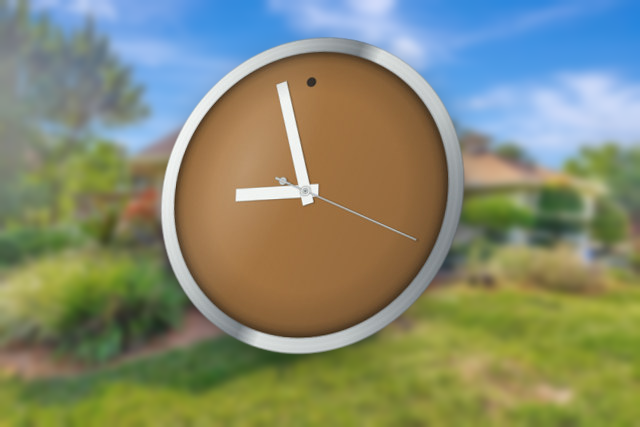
8:57:19
